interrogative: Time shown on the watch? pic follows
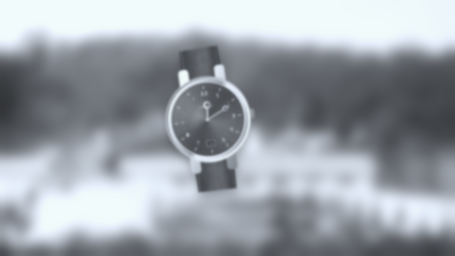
12:11
